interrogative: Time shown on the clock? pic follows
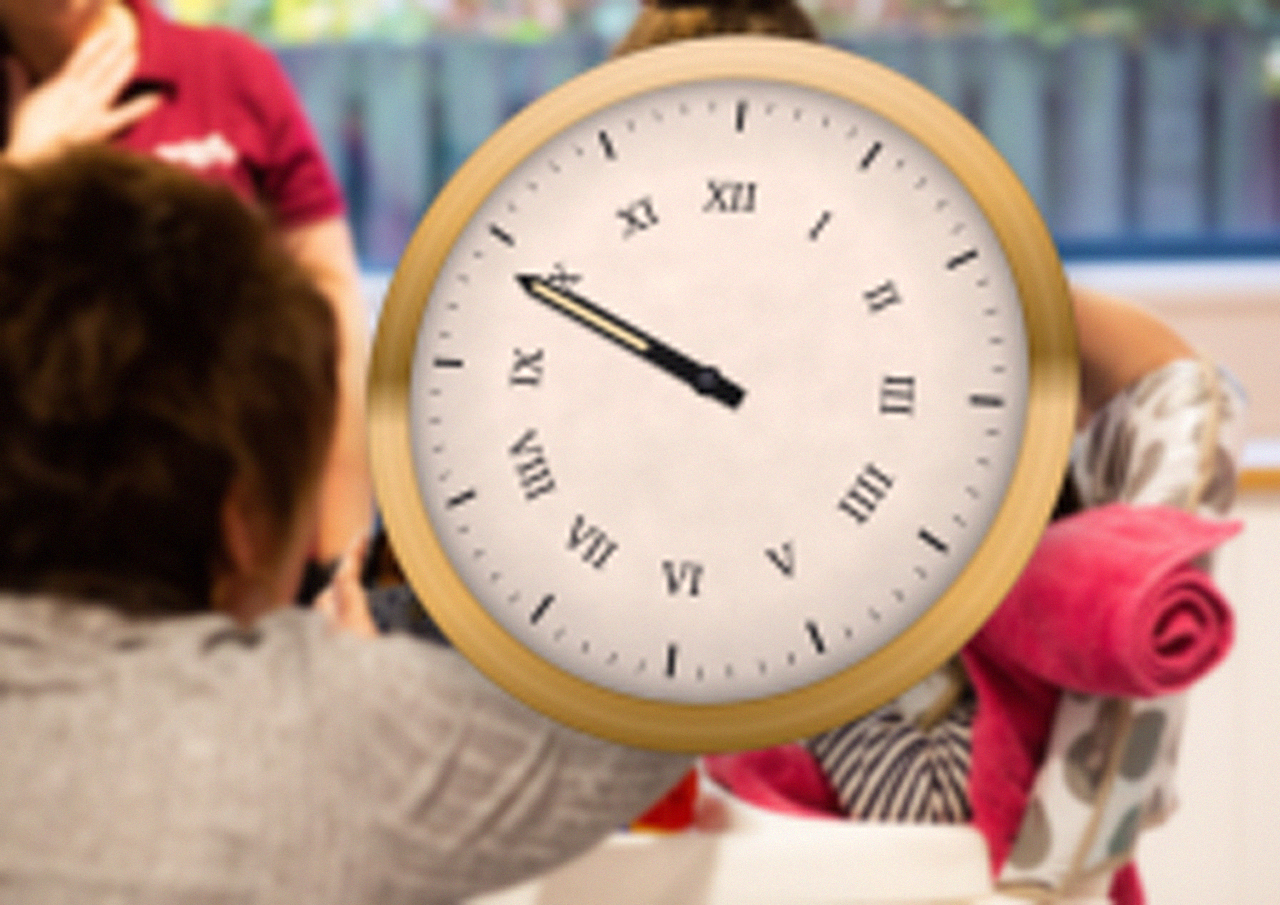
9:49
